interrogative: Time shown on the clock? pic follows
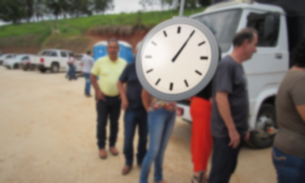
1:05
